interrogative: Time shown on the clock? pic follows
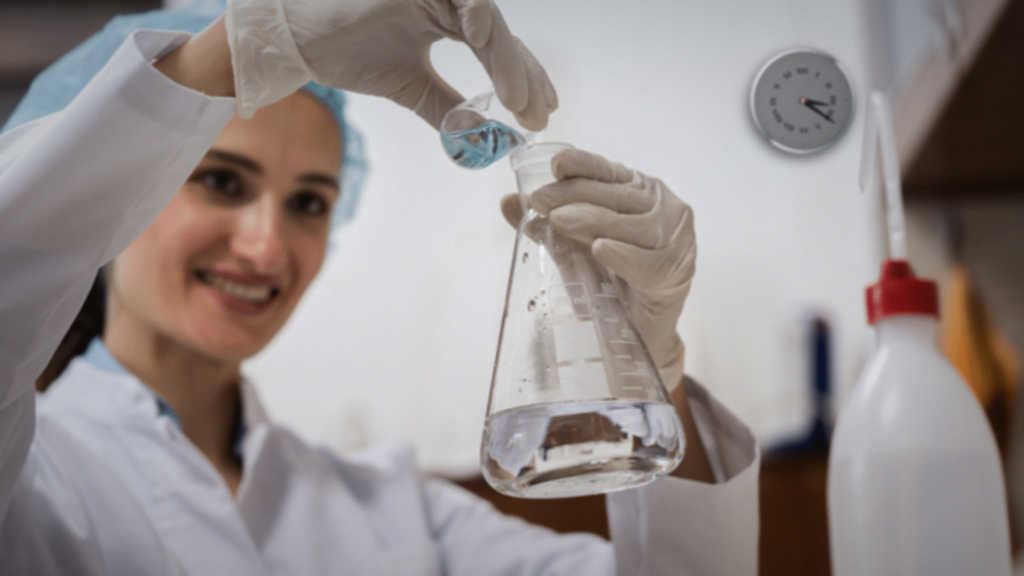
3:21
